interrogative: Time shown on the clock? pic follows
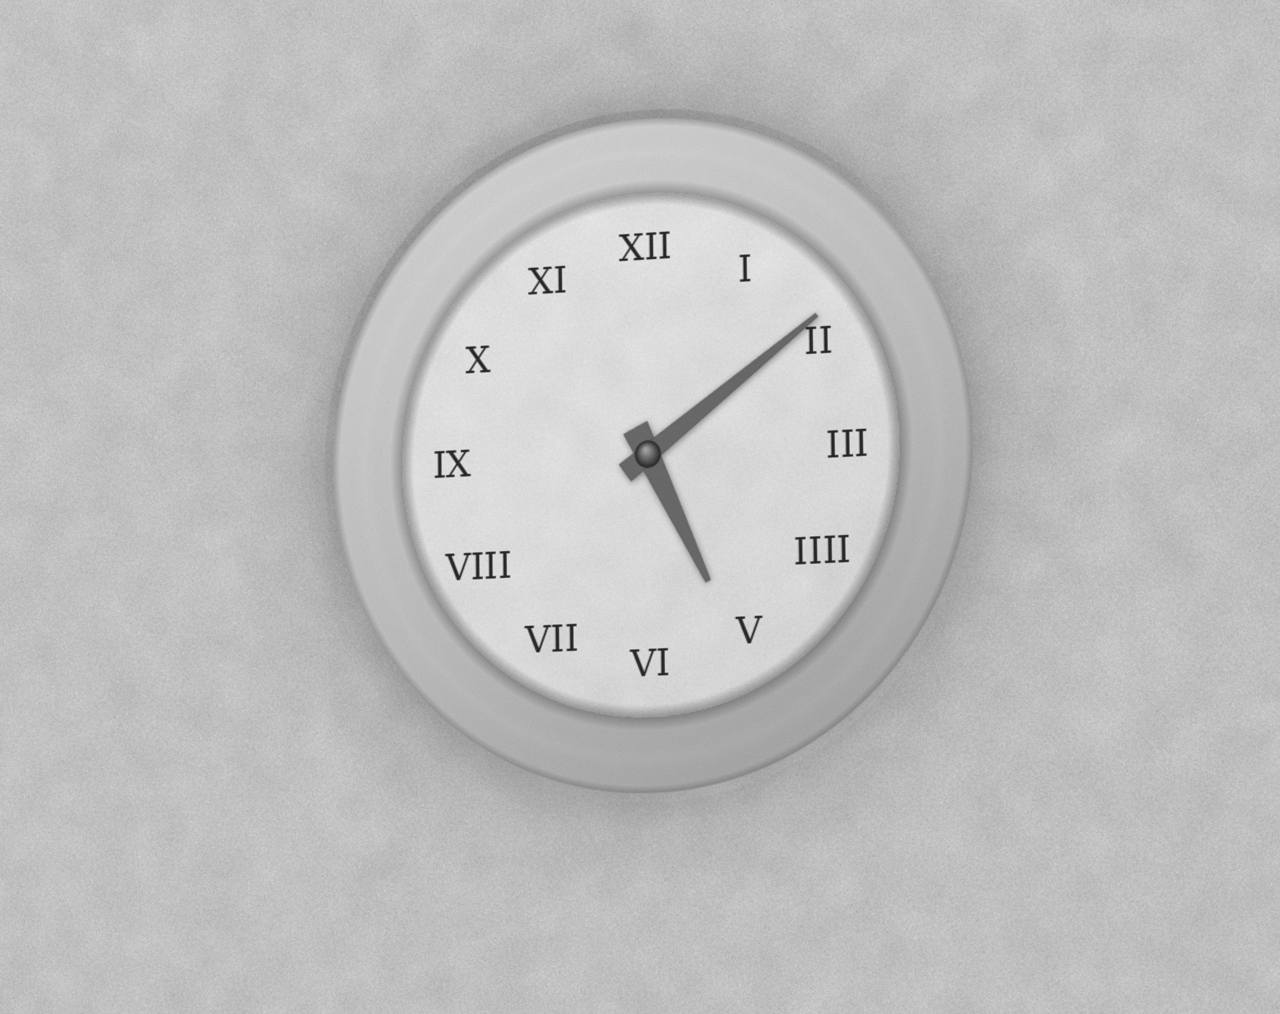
5:09
